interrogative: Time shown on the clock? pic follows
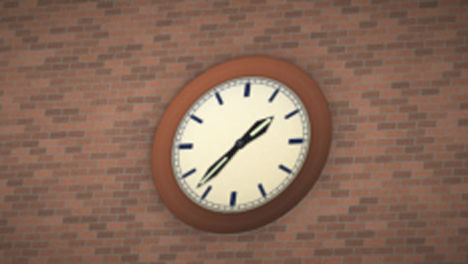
1:37
